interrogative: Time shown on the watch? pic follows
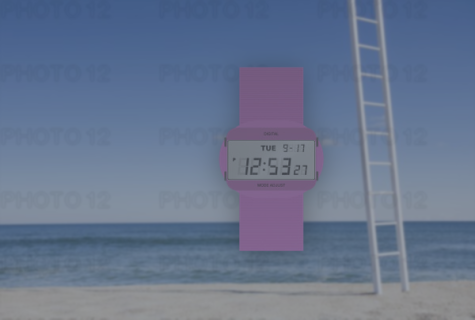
12:53:27
